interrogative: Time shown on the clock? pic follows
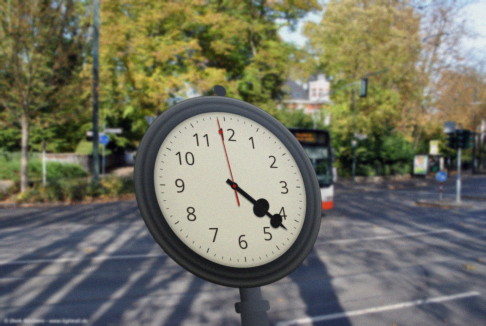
4:21:59
